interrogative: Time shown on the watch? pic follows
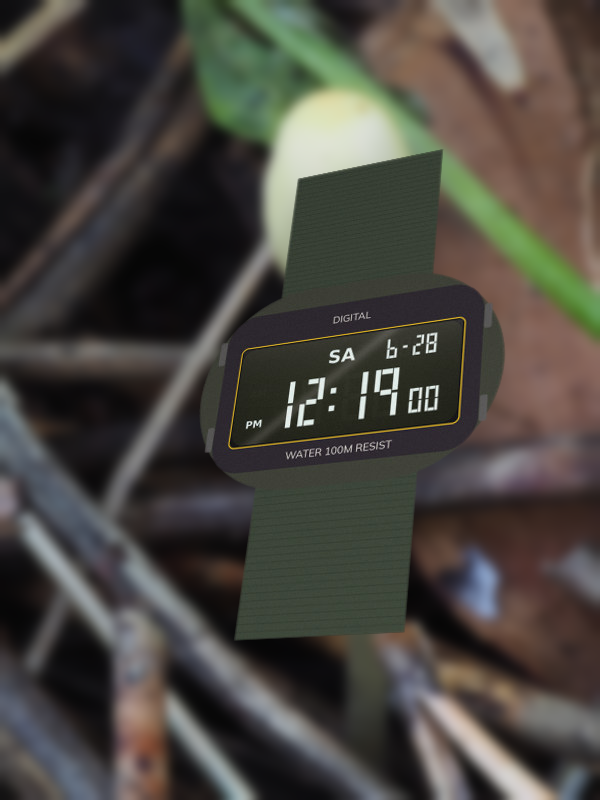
12:19:00
